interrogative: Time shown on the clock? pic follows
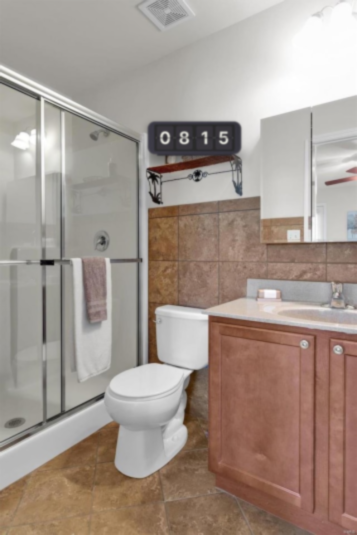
8:15
